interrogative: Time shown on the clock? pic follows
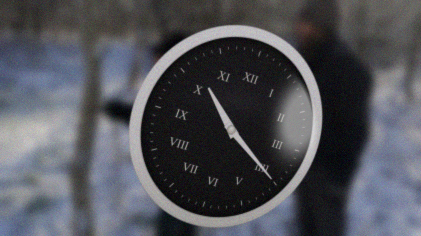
10:20
